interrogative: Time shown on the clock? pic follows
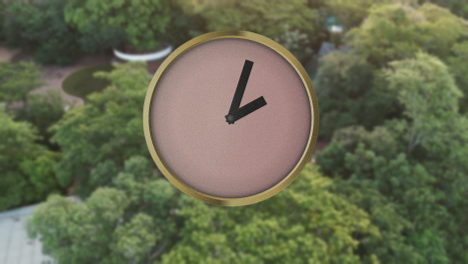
2:03
